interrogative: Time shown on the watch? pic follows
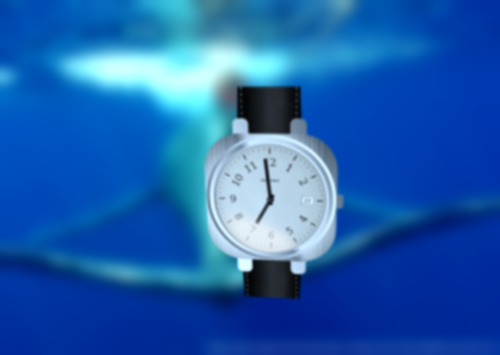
6:59
